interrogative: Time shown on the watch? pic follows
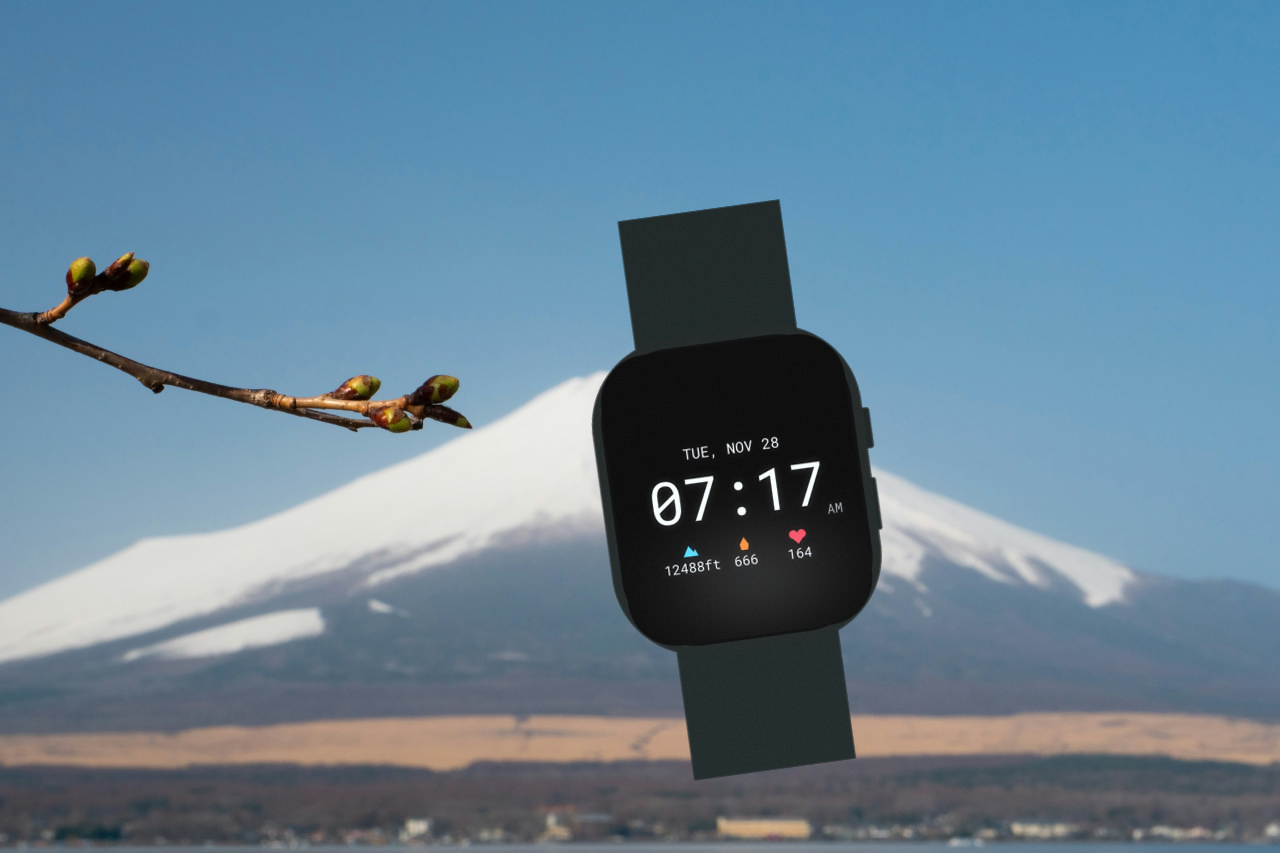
7:17
